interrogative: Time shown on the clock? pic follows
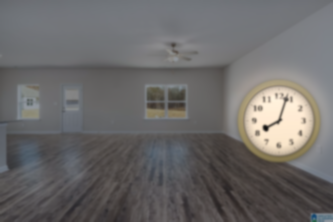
8:03
